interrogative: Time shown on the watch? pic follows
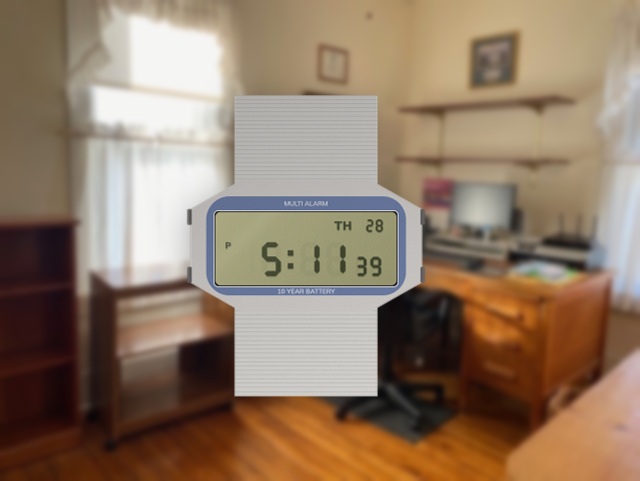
5:11:39
